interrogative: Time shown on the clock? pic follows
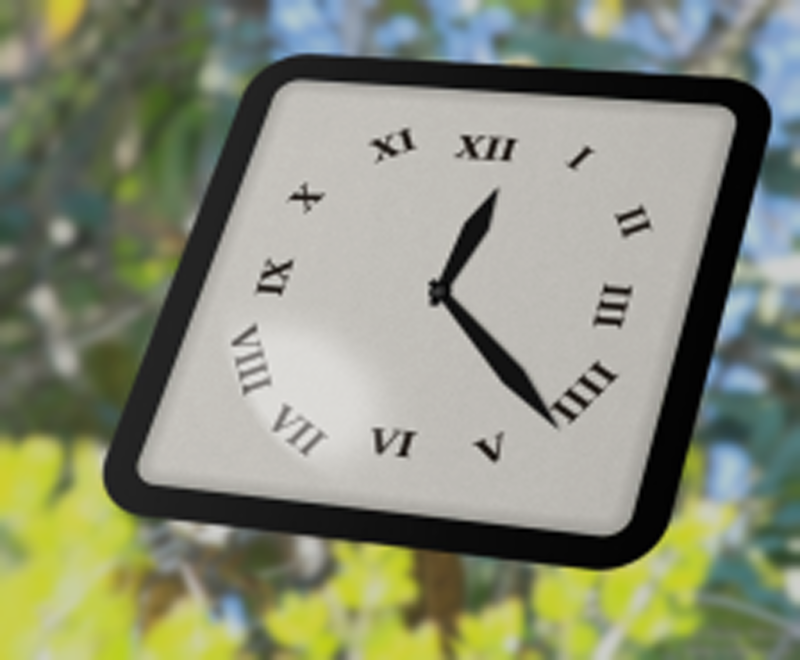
12:22
